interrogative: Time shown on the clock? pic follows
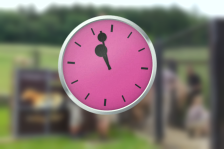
10:57
